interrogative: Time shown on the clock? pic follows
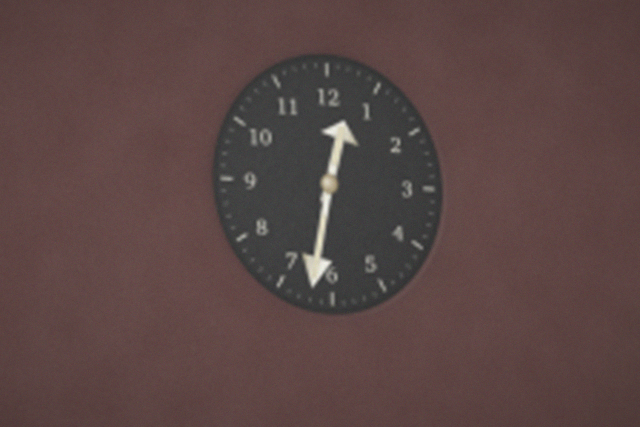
12:32
